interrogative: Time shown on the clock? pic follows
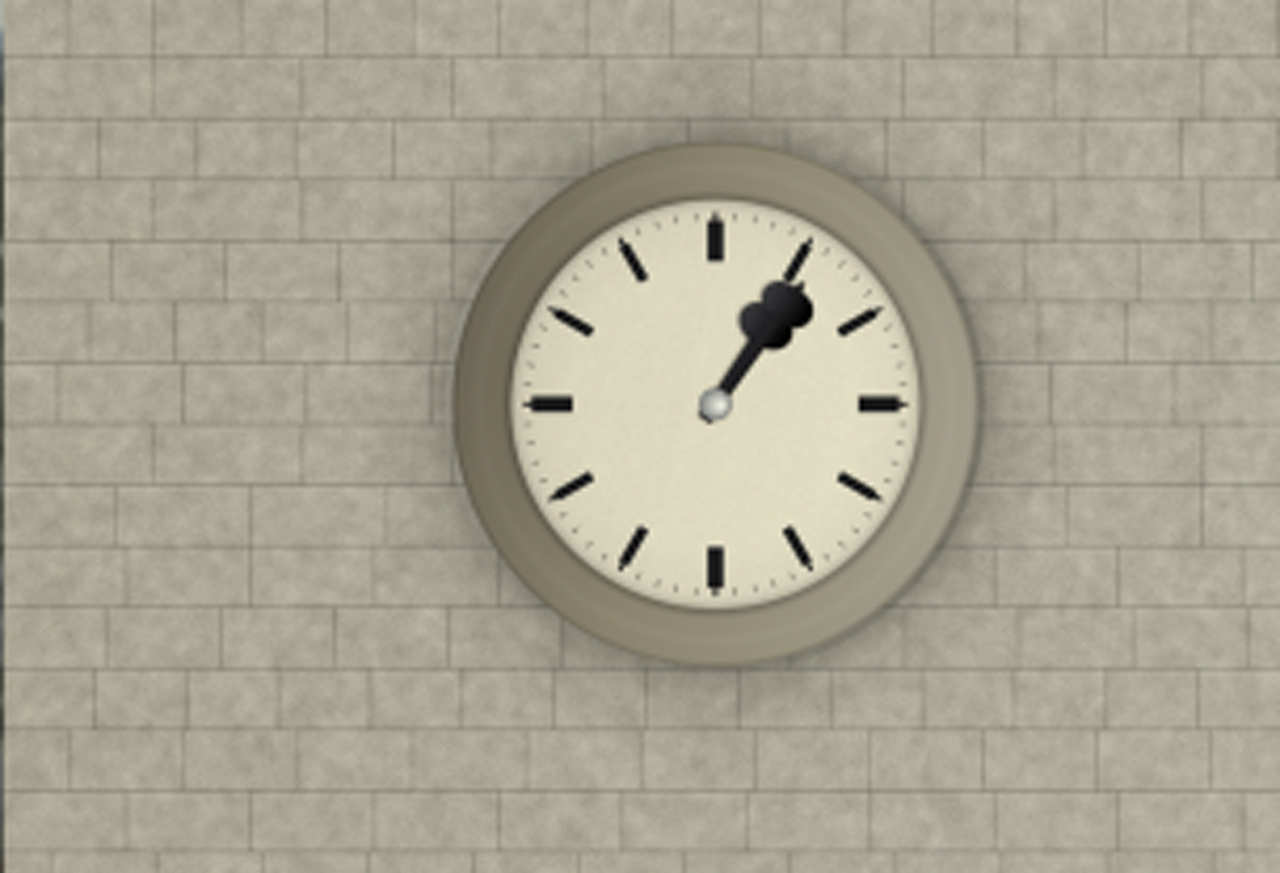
1:06
